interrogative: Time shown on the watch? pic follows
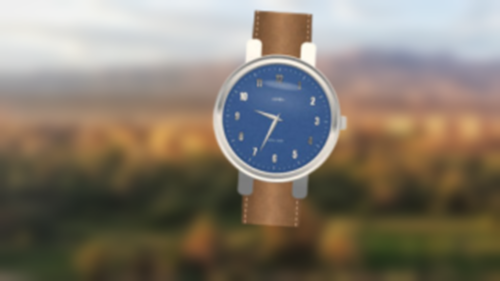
9:34
